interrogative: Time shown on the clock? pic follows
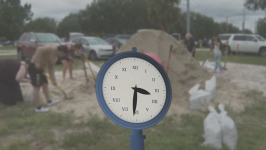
3:31
